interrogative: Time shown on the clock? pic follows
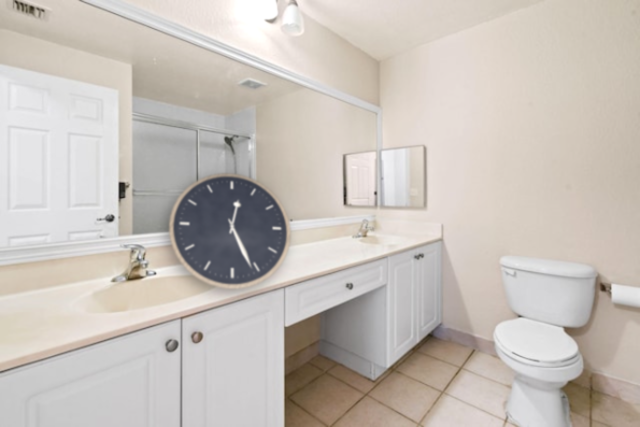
12:26
